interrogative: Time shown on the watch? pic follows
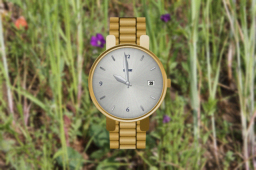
9:59
